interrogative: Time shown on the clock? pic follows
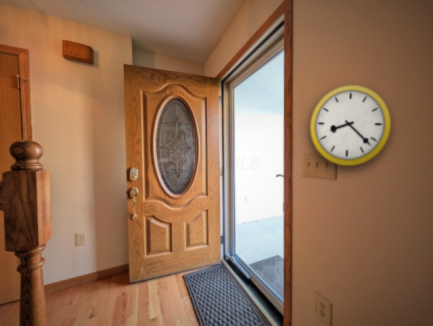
8:22
